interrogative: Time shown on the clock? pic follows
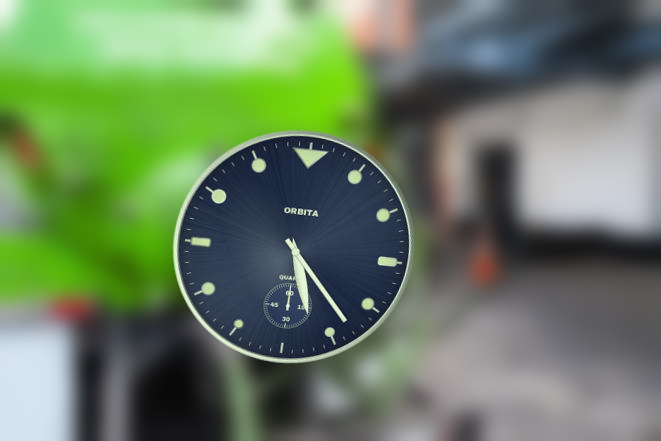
5:23
